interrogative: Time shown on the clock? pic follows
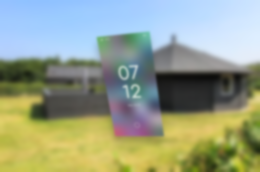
7:12
